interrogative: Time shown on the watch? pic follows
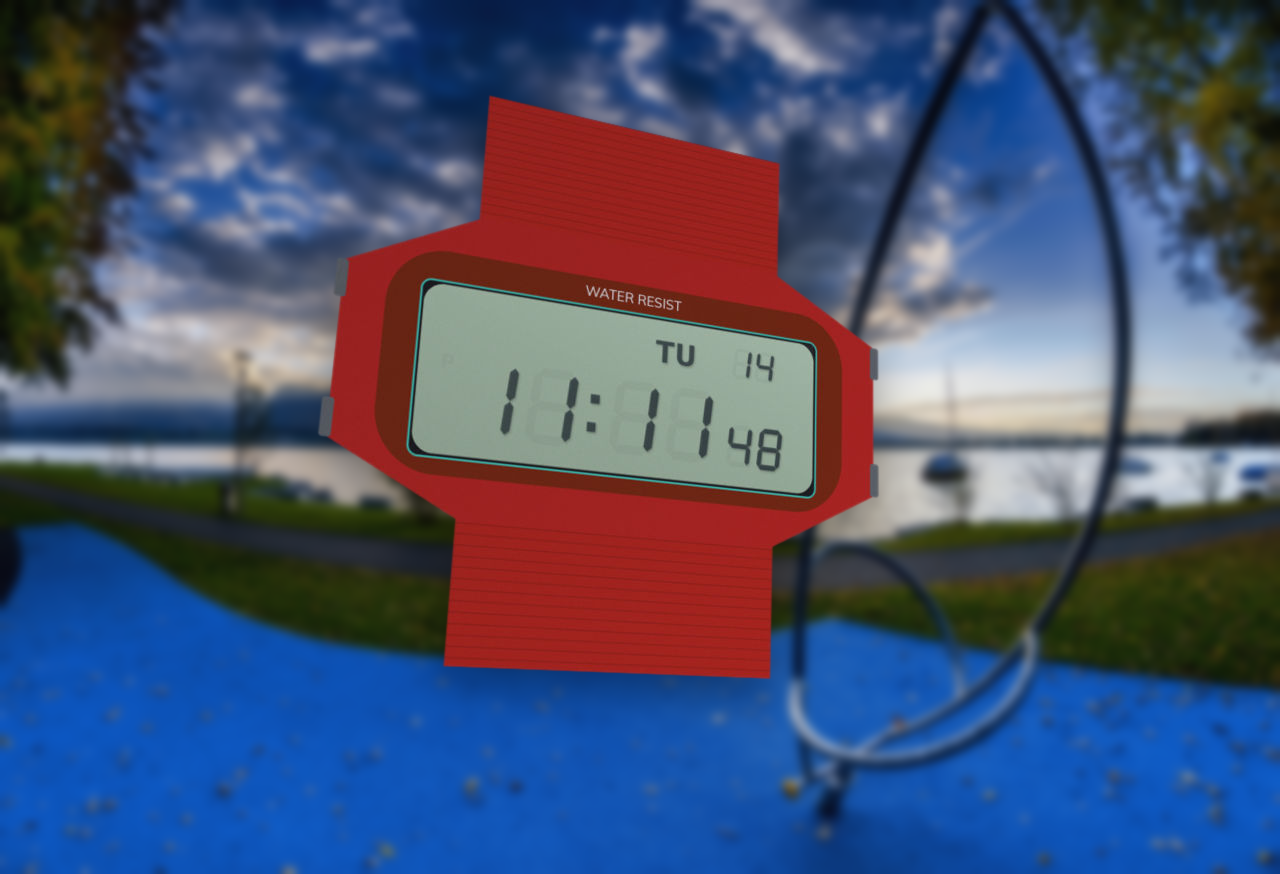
11:11:48
